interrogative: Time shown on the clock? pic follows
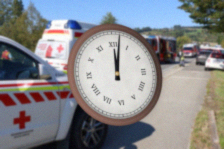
12:02
